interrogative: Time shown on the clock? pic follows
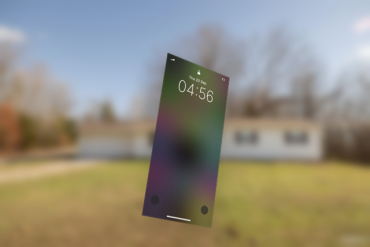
4:56
